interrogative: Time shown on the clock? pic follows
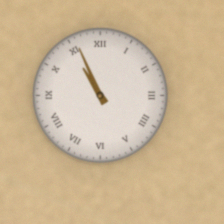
10:56
